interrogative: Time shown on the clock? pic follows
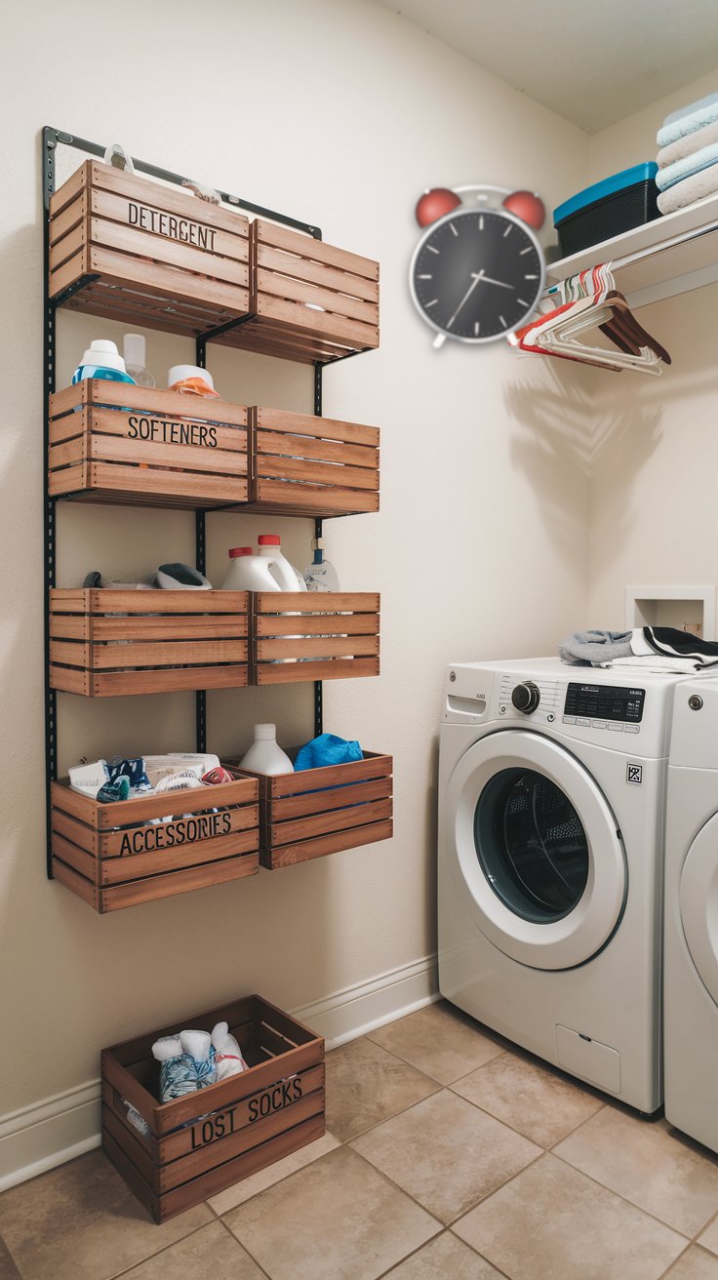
3:35
